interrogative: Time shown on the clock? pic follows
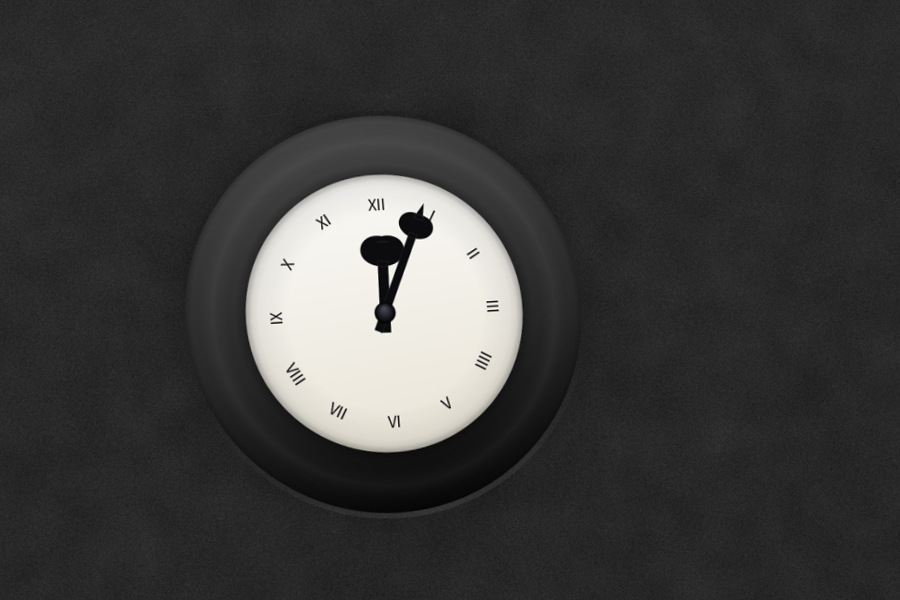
12:04
